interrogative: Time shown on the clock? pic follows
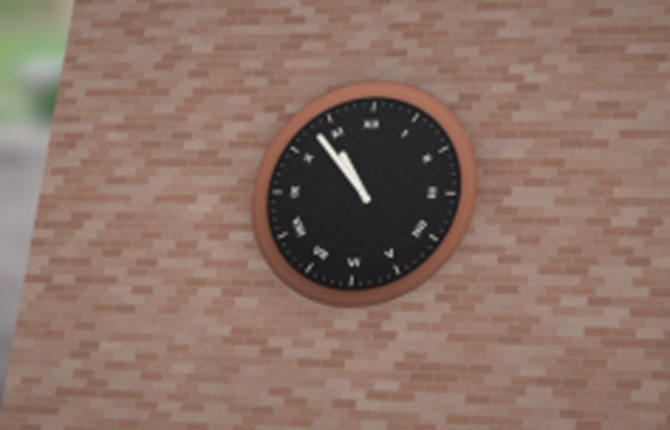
10:53
